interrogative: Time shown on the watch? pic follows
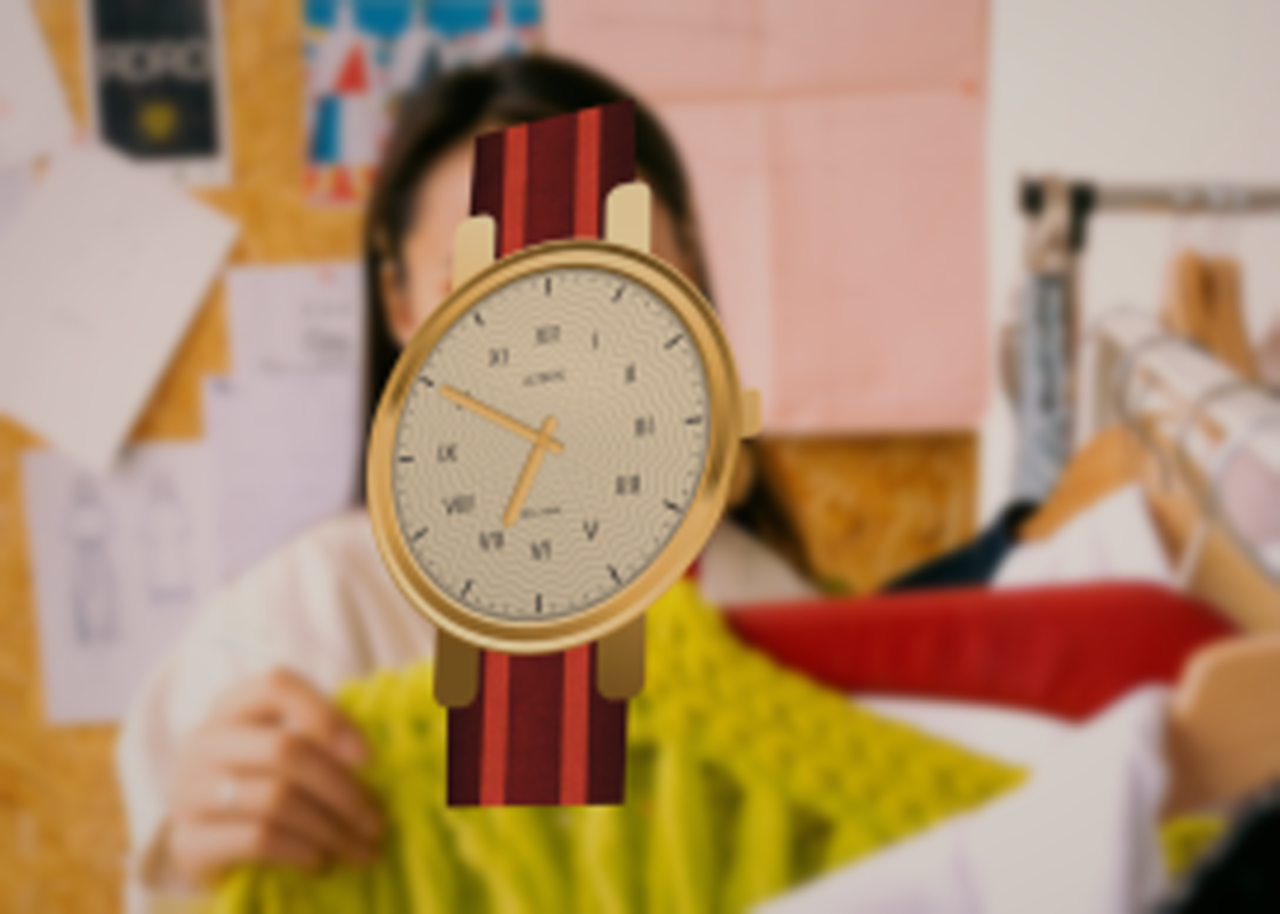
6:50
